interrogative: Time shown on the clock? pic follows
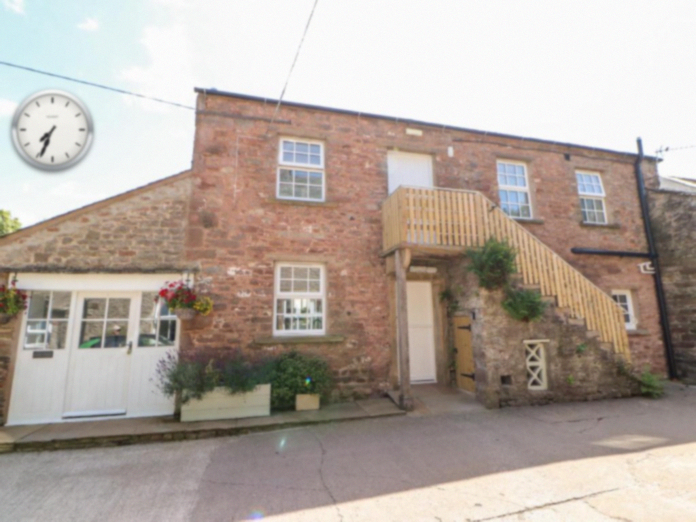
7:34
